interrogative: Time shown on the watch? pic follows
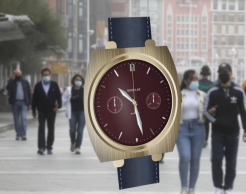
10:28
